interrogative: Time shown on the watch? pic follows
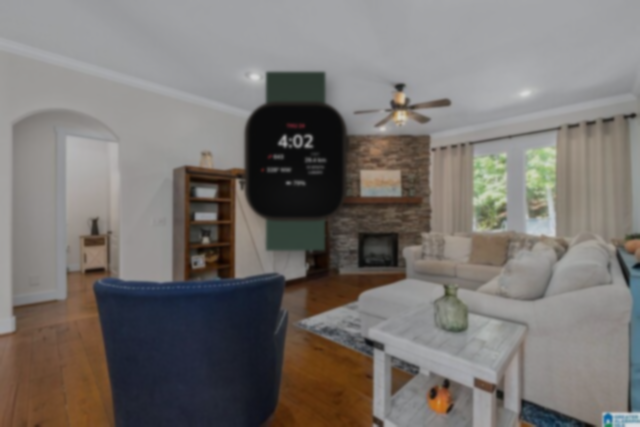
4:02
